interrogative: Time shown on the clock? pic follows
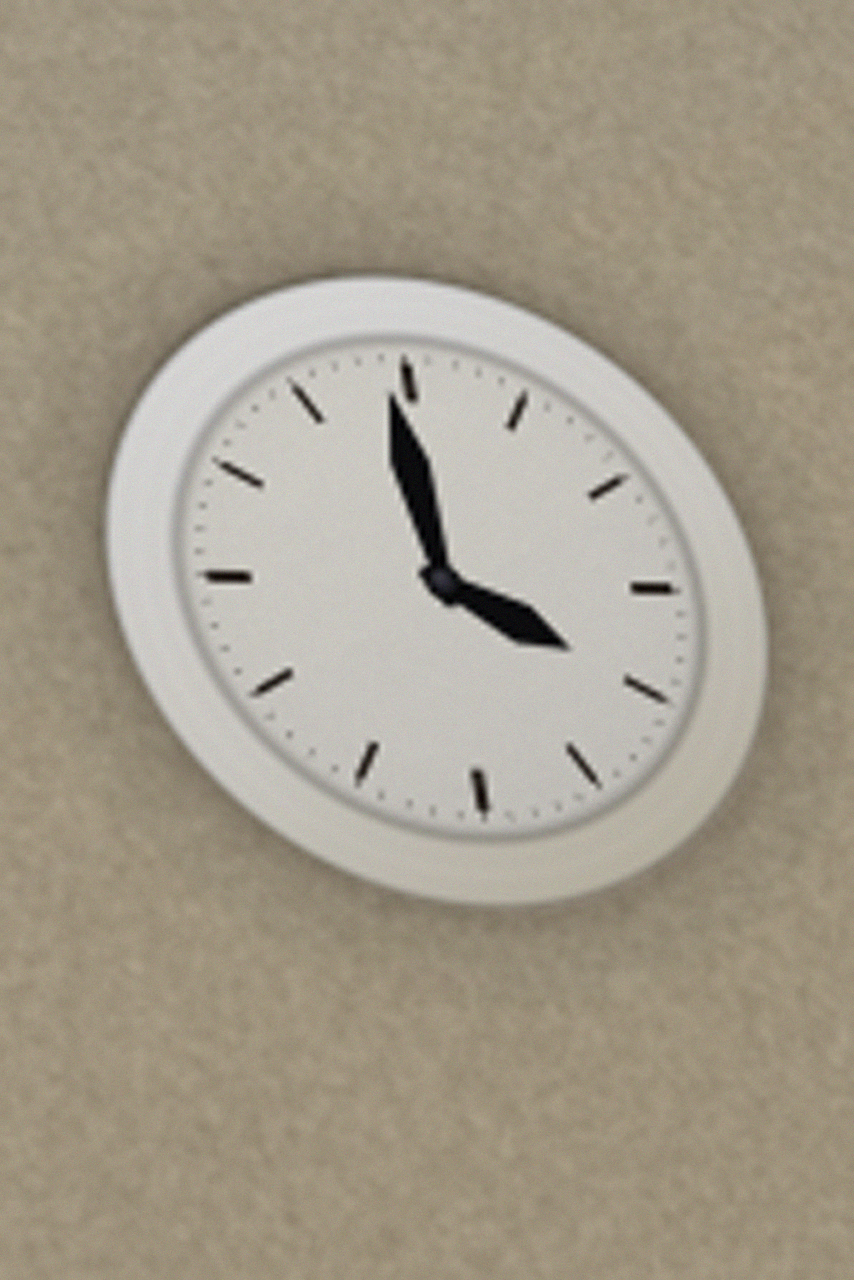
3:59
